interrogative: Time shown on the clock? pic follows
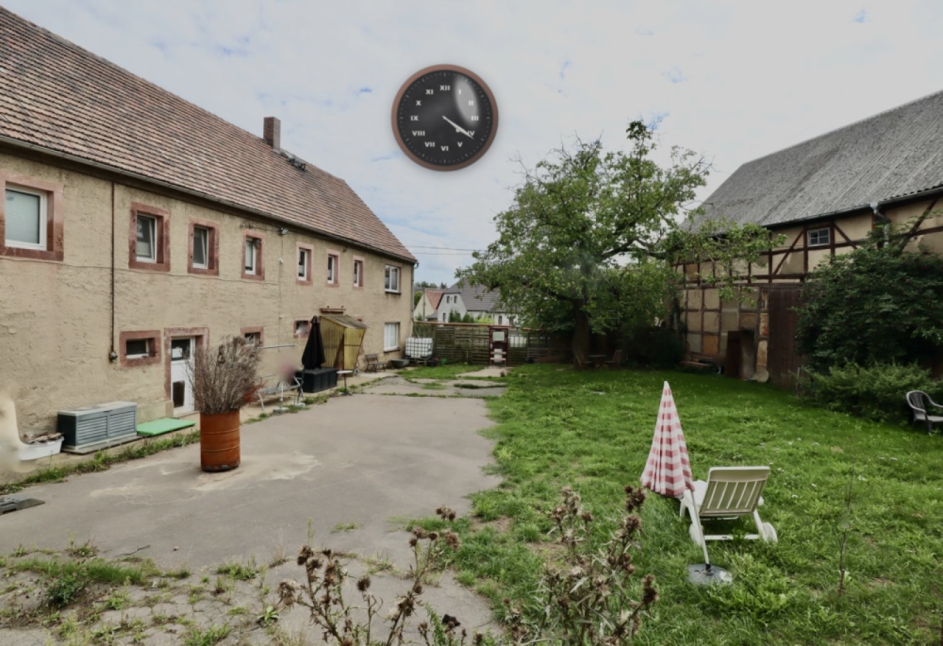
4:21
